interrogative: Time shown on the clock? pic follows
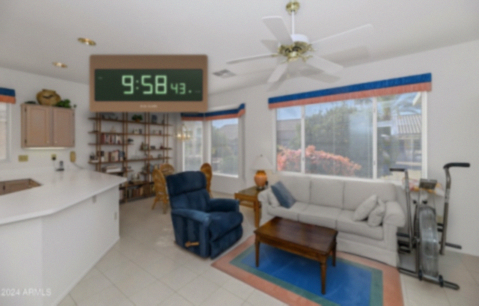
9:58
